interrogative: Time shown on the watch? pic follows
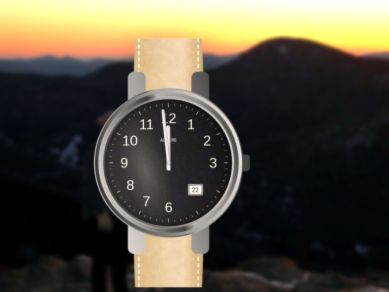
11:59
